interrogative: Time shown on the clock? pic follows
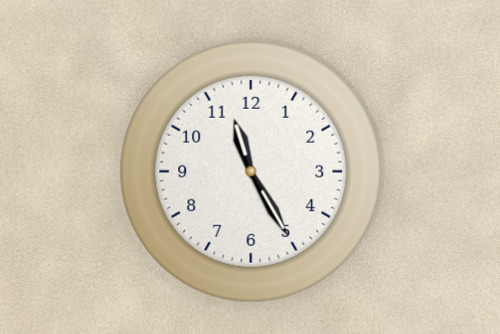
11:25
